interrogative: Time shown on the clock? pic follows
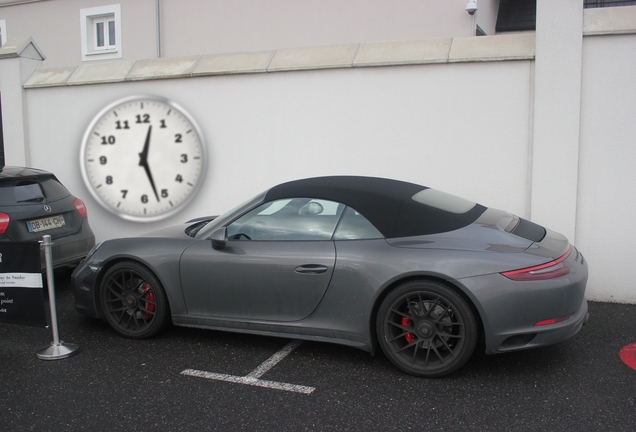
12:27
